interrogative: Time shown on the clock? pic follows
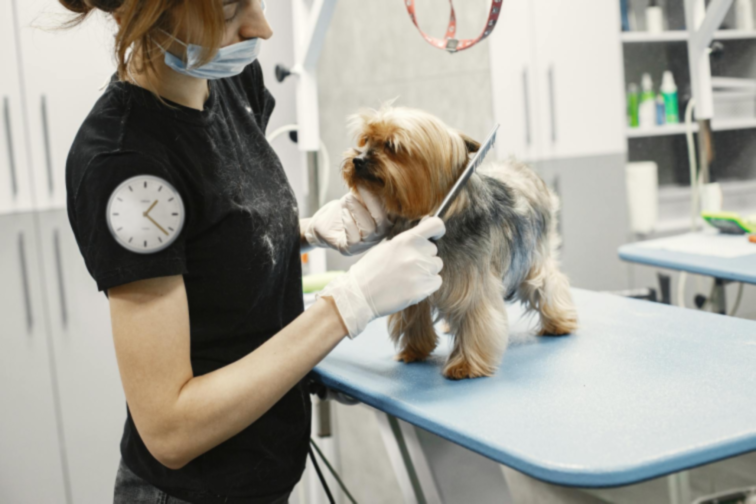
1:22
